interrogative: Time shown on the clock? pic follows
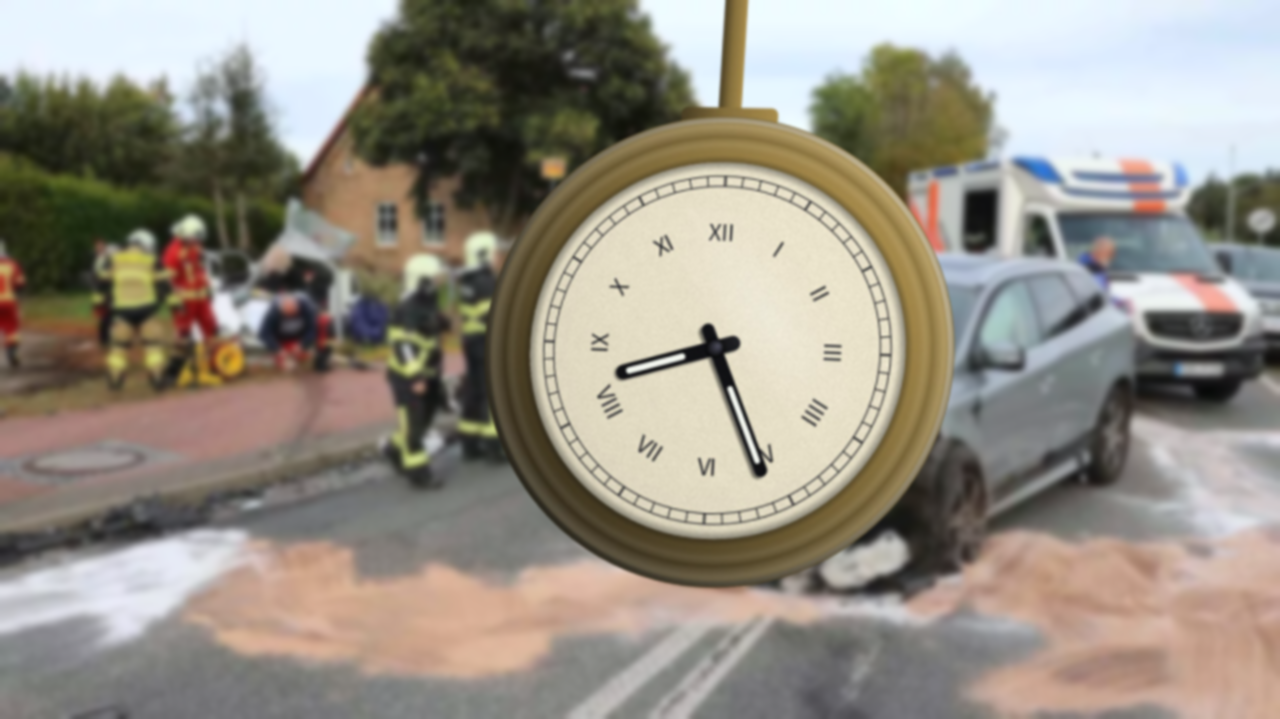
8:26
